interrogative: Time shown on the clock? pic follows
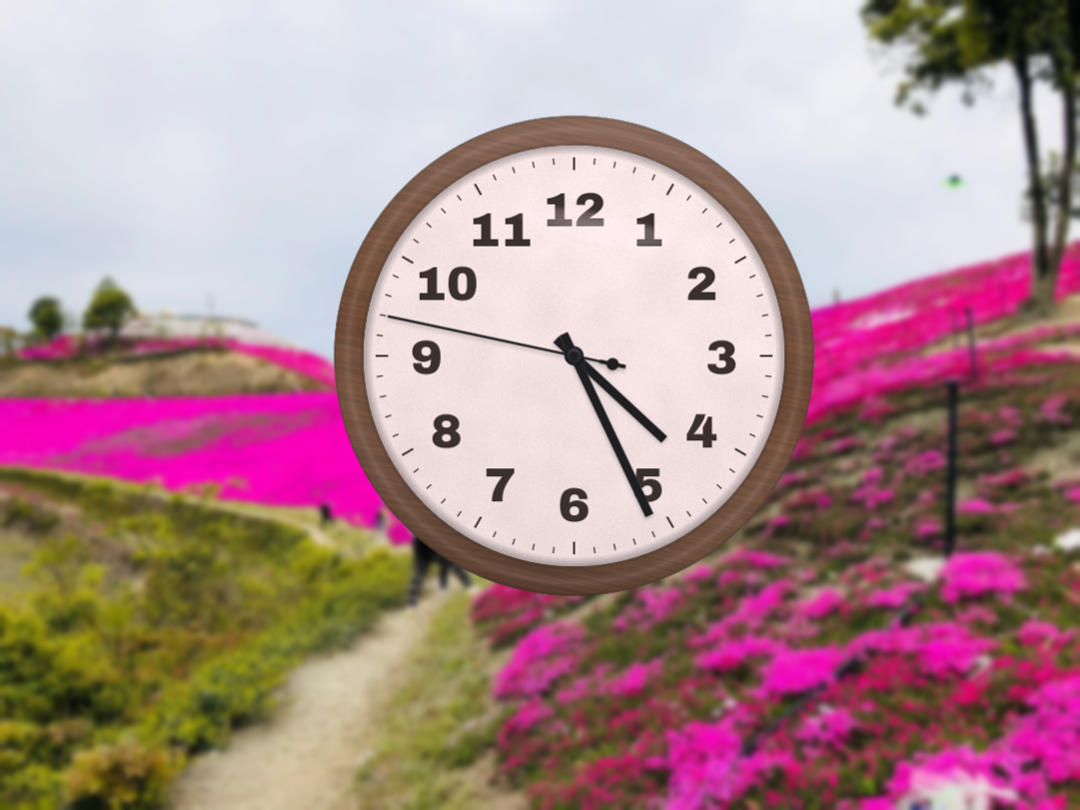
4:25:47
